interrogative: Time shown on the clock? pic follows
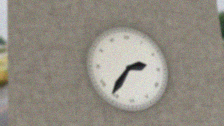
2:36
